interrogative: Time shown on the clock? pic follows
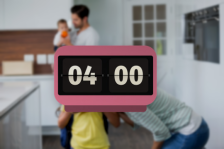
4:00
